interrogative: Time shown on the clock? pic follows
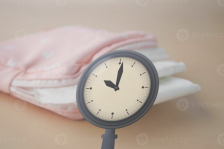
10:01
